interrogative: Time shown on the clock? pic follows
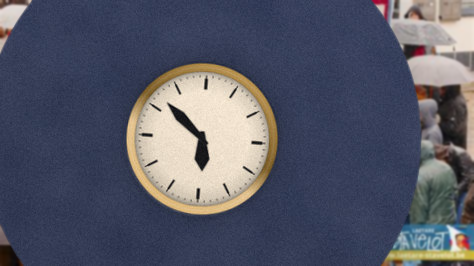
5:52
